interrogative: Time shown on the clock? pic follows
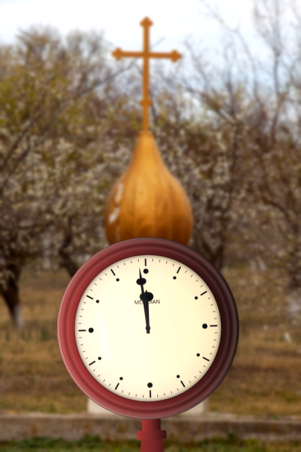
11:59
